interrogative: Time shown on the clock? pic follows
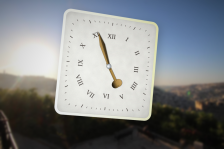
4:56
